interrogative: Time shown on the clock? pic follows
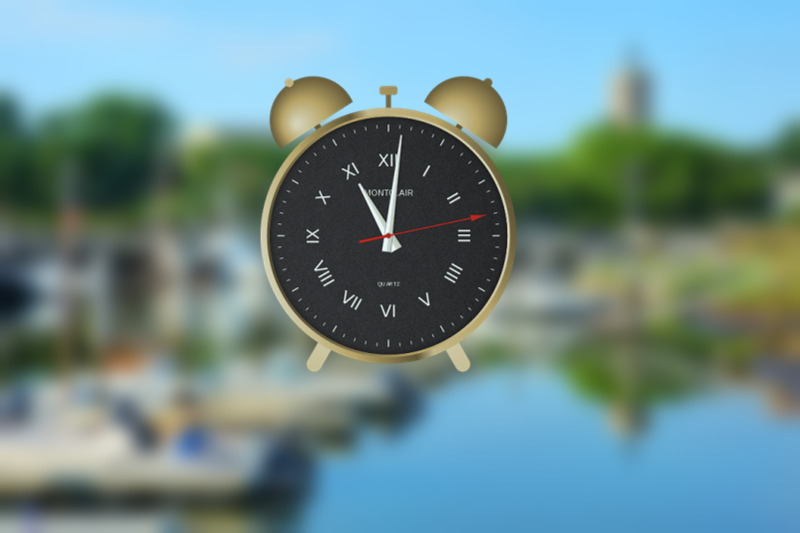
11:01:13
